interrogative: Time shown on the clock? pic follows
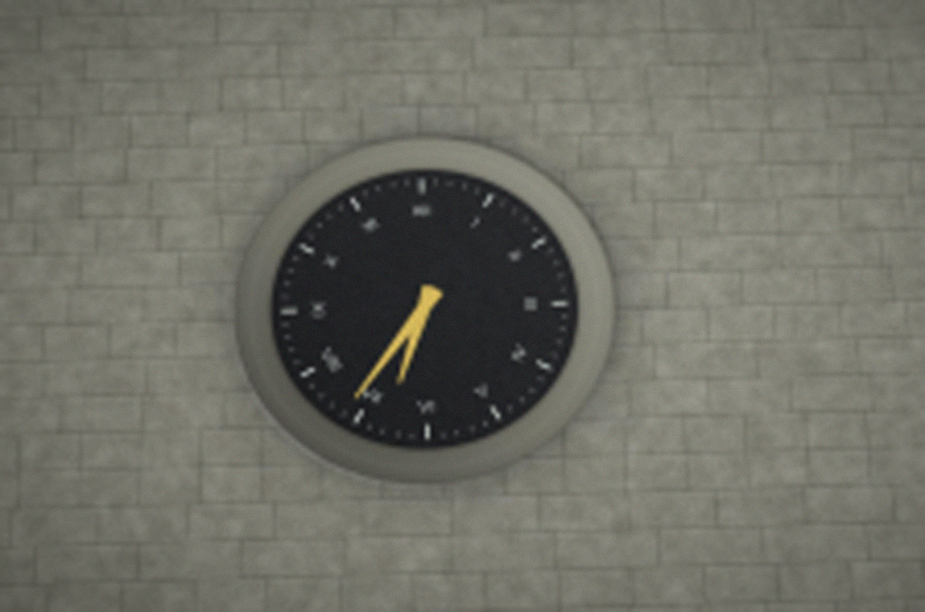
6:36
